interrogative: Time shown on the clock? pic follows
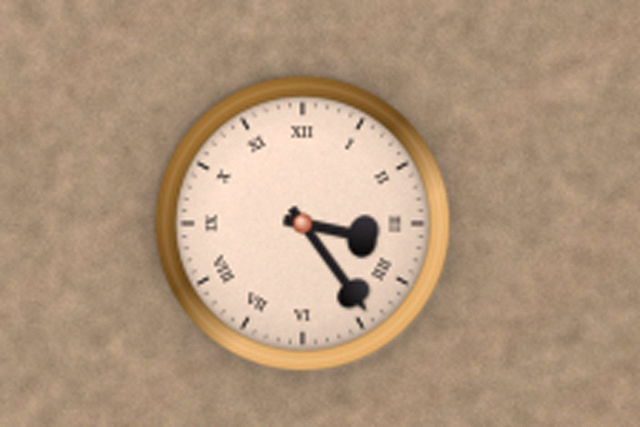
3:24
